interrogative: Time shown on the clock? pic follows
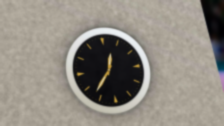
12:37
